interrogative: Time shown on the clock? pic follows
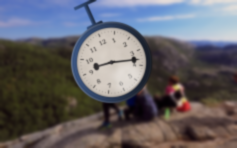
9:18
